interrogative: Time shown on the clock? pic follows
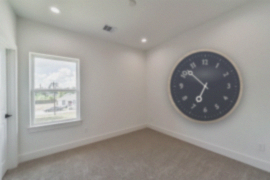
6:52
